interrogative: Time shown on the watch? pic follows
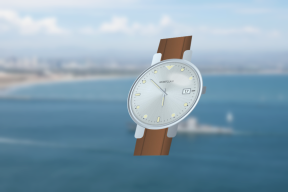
5:52
